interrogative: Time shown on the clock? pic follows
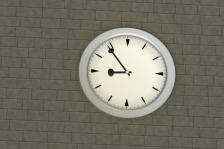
8:54
